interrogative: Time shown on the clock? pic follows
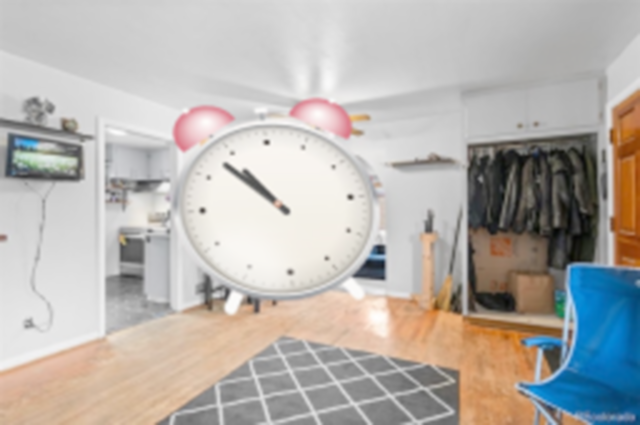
10:53
